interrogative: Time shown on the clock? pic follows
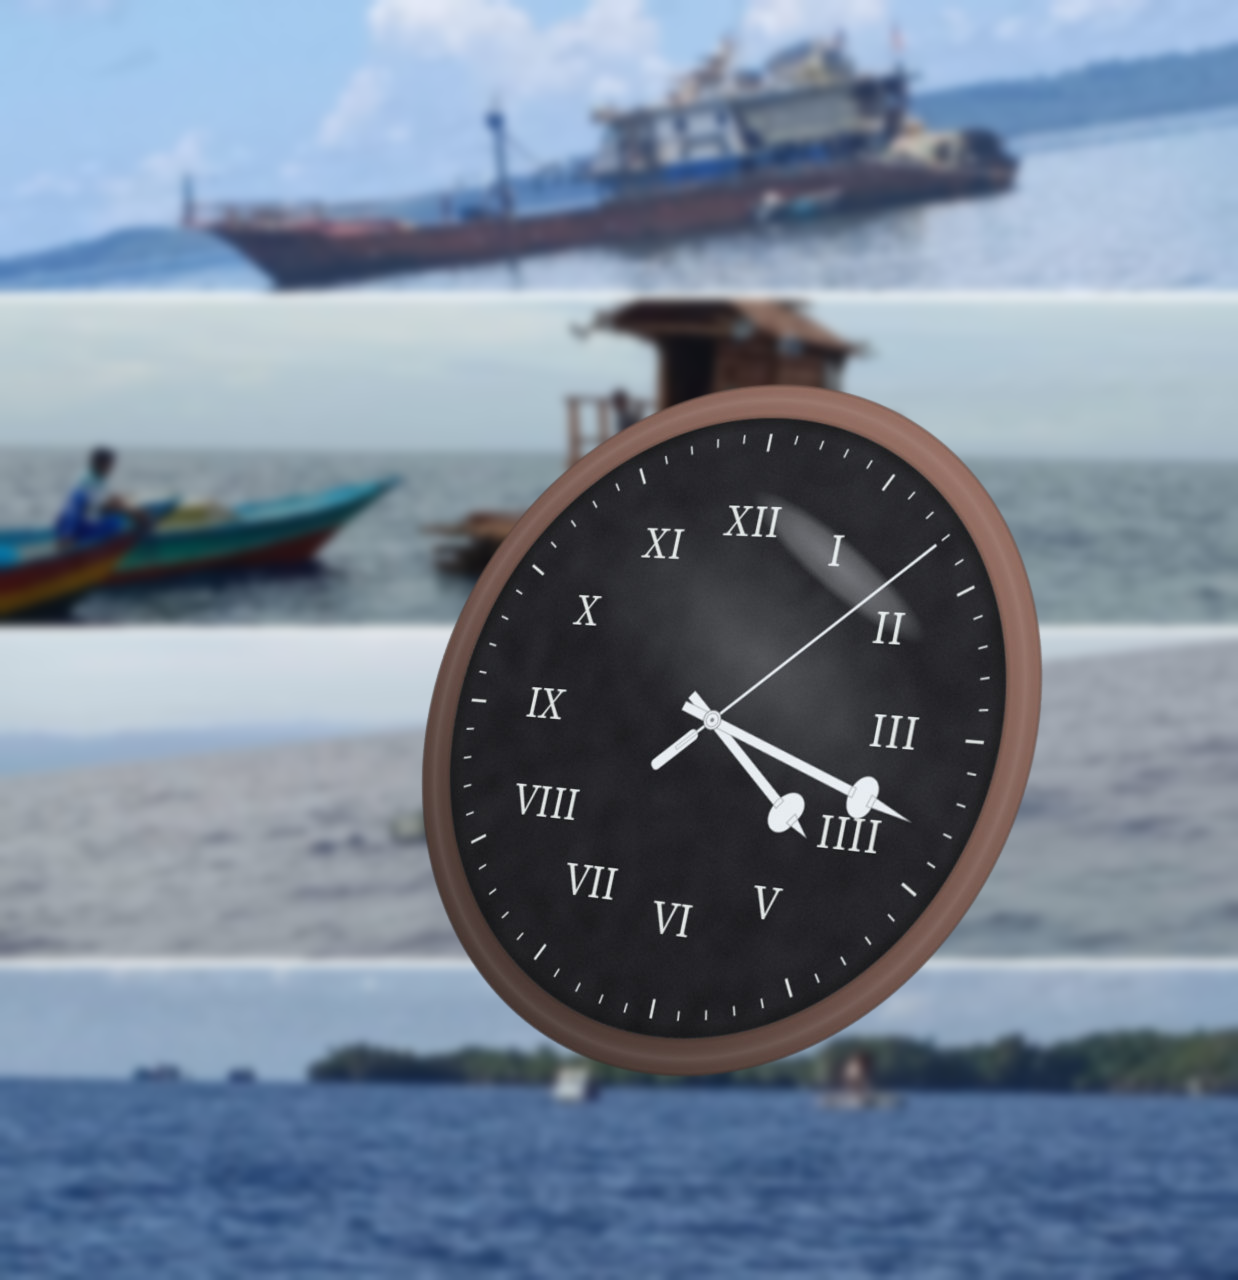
4:18:08
